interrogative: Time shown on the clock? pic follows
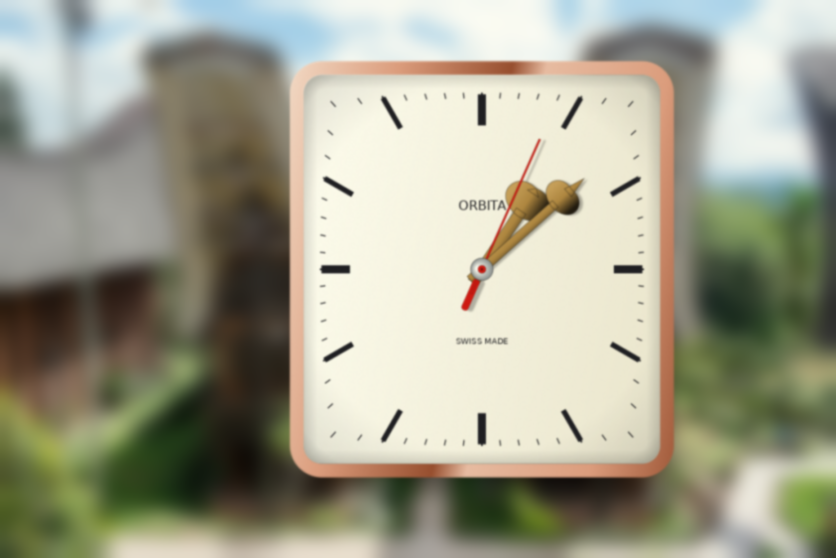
1:08:04
